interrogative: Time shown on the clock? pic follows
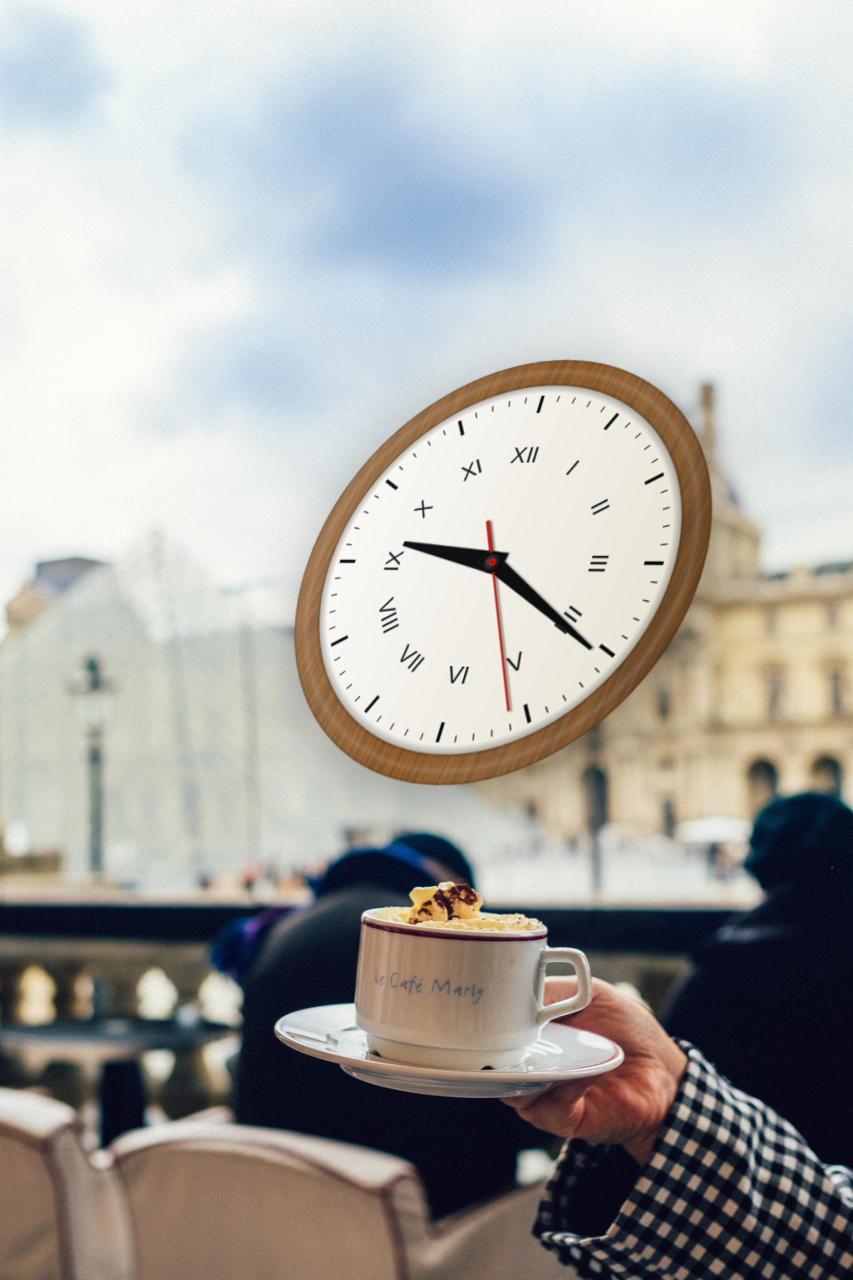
9:20:26
